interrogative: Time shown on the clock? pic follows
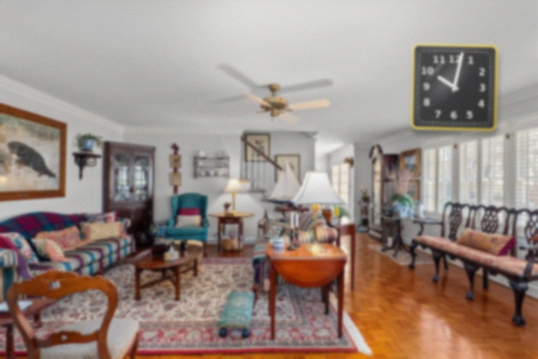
10:02
